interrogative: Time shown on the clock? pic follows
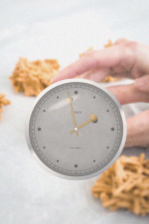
1:58
